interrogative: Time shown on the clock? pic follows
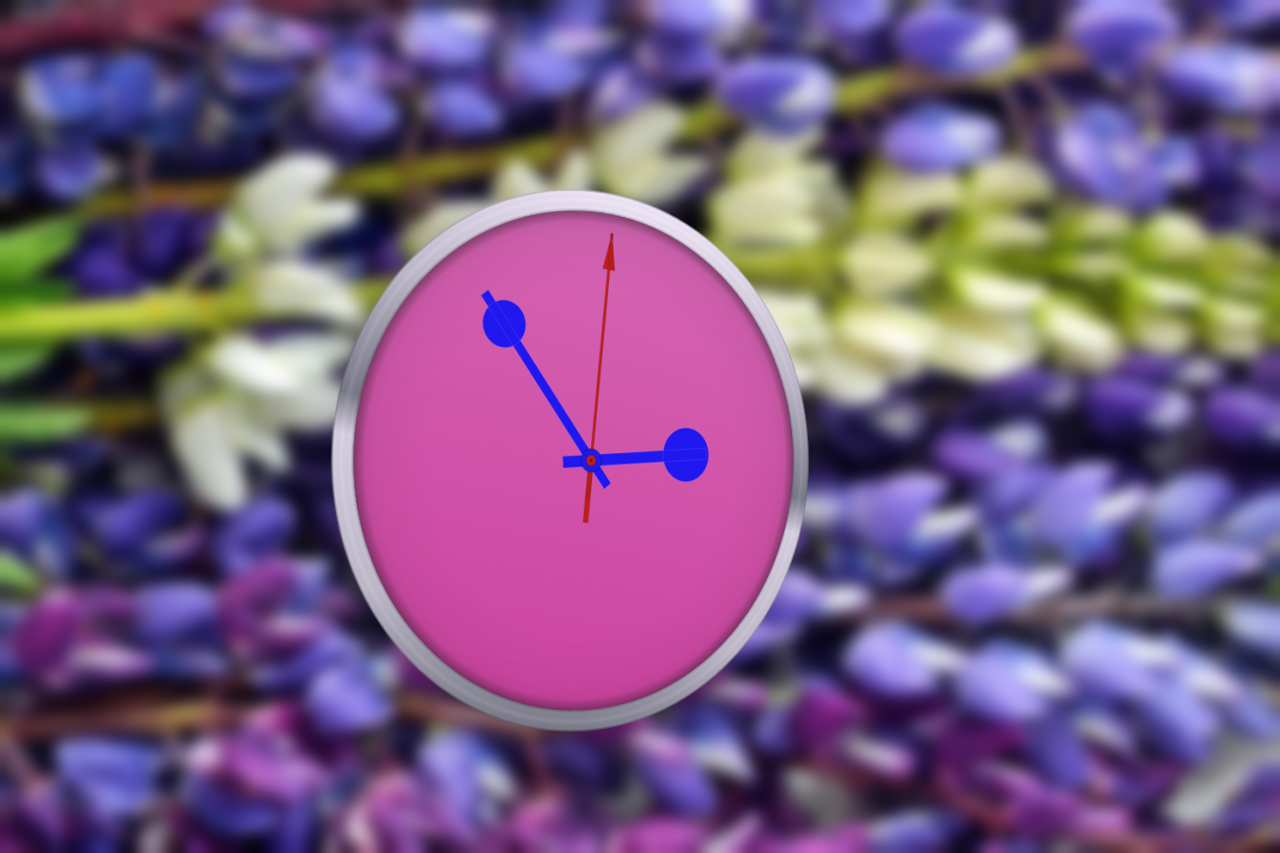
2:54:01
